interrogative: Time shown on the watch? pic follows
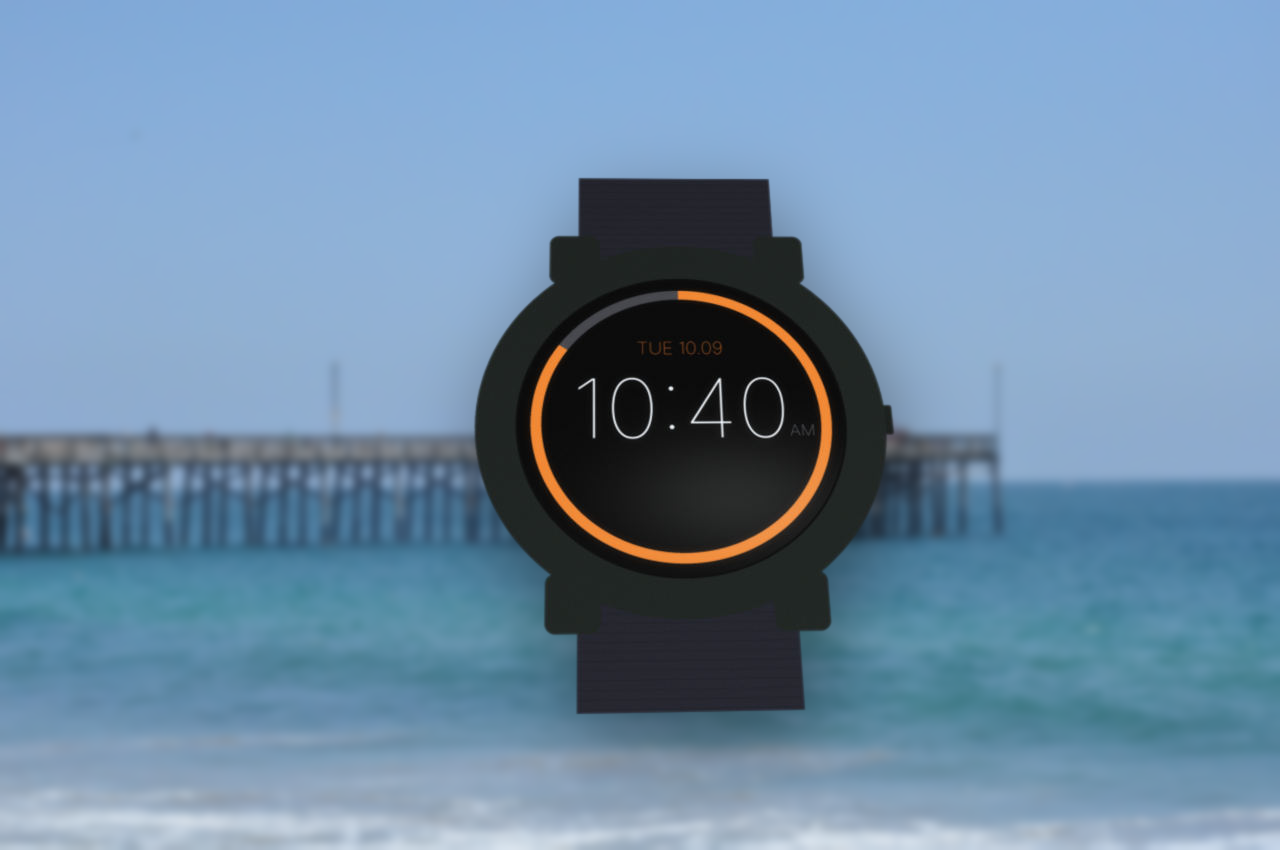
10:40
